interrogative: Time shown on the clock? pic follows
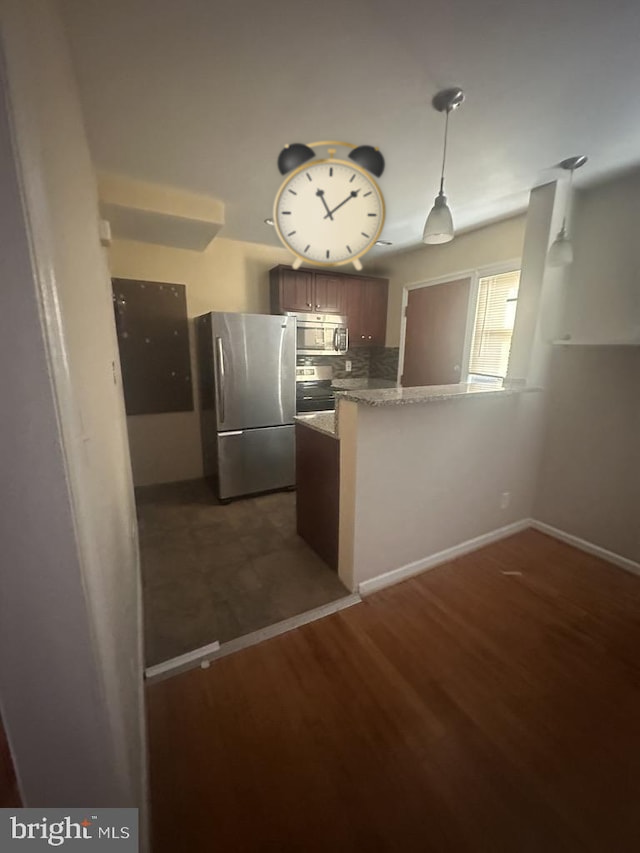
11:08
